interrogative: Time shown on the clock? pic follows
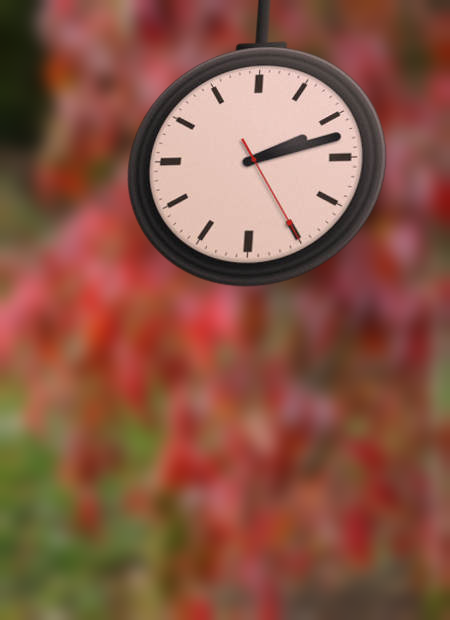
2:12:25
